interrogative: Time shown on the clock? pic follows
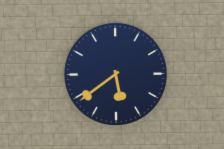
5:39
